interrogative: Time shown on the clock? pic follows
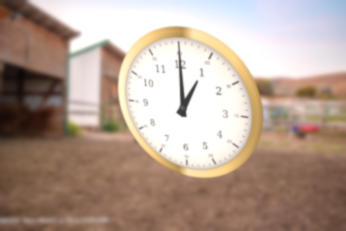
1:00
